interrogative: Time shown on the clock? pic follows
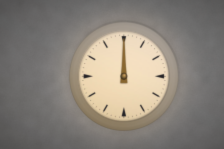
12:00
